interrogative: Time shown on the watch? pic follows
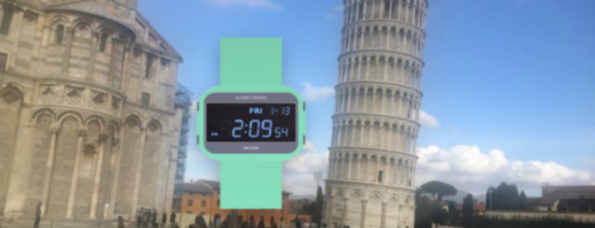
2:09
